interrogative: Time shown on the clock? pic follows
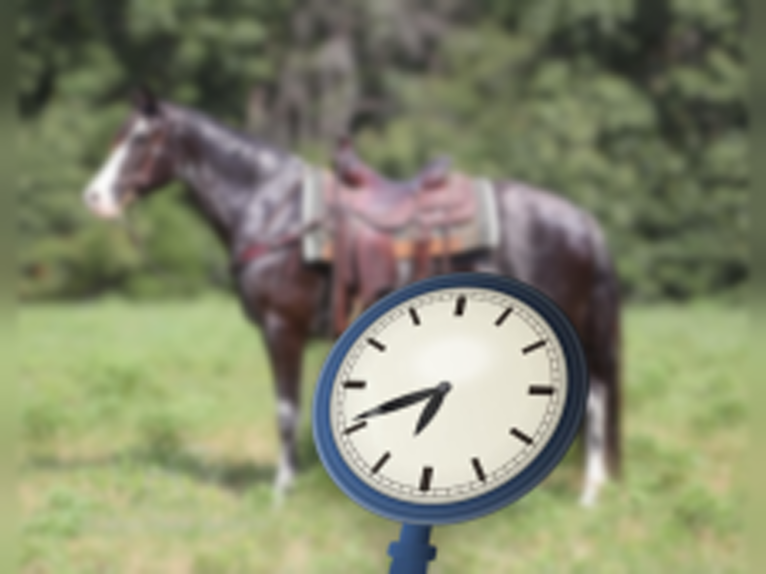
6:41
